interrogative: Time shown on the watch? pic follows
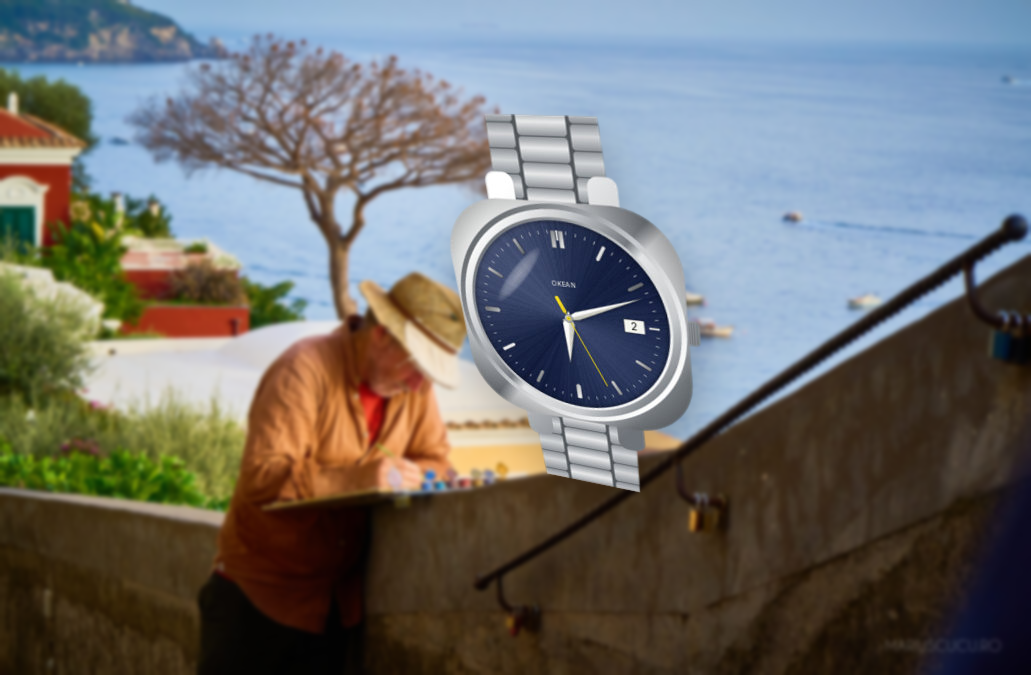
6:11:26
